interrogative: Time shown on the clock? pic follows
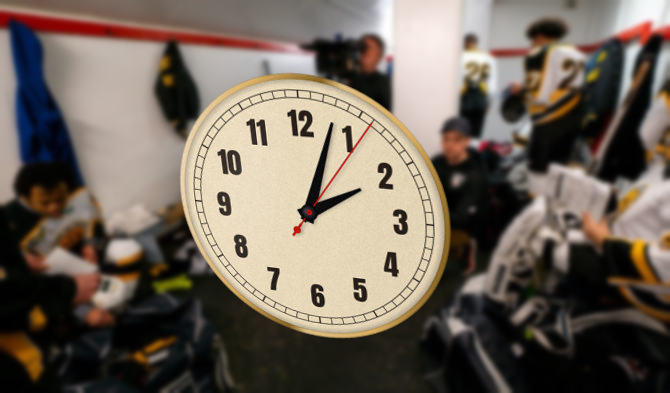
2:03:06
